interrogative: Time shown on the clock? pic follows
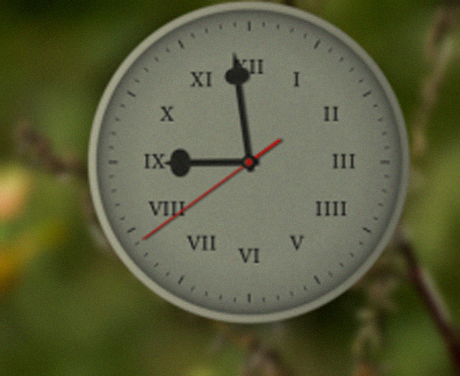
8:58:39
